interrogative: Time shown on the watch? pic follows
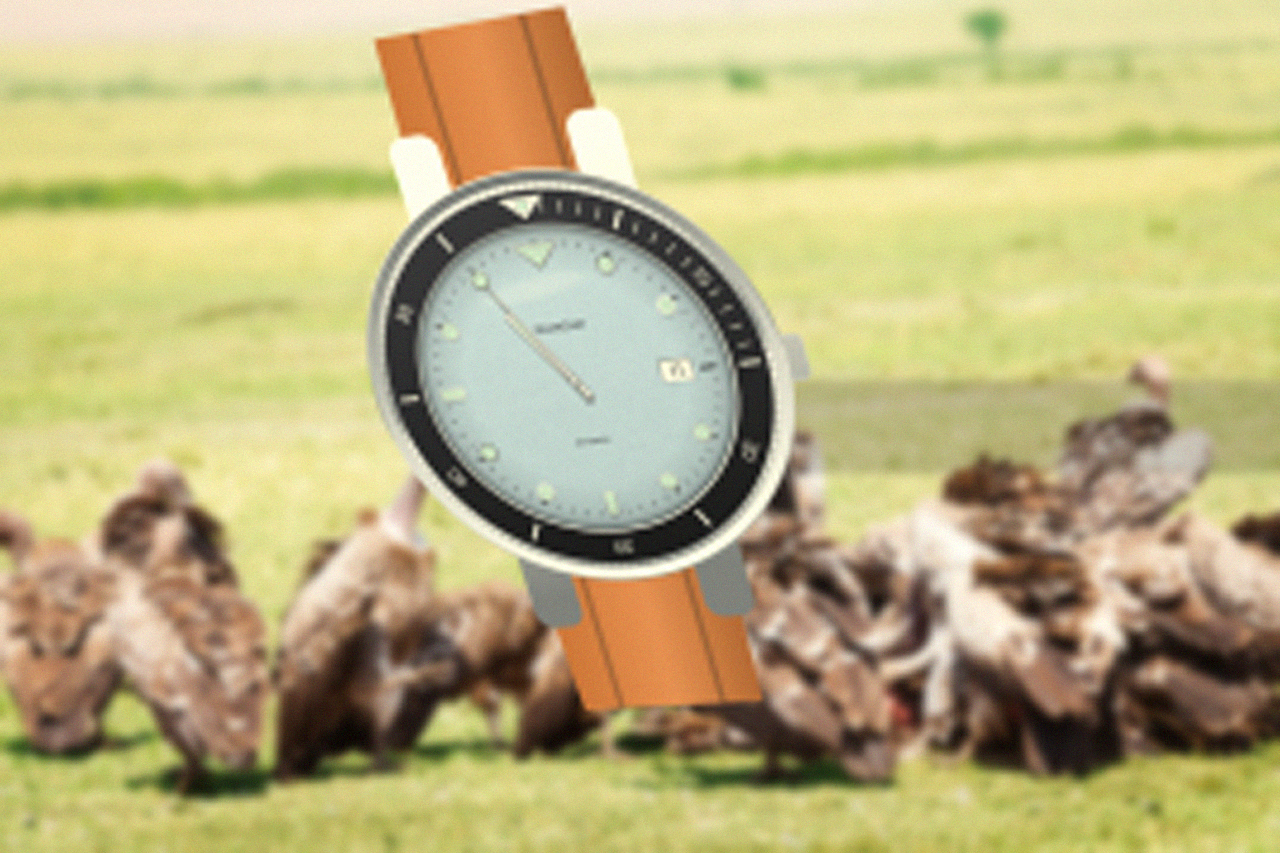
10:55
